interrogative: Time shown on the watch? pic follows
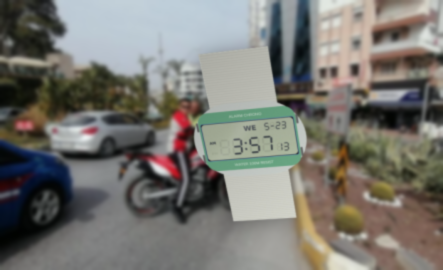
3:57
